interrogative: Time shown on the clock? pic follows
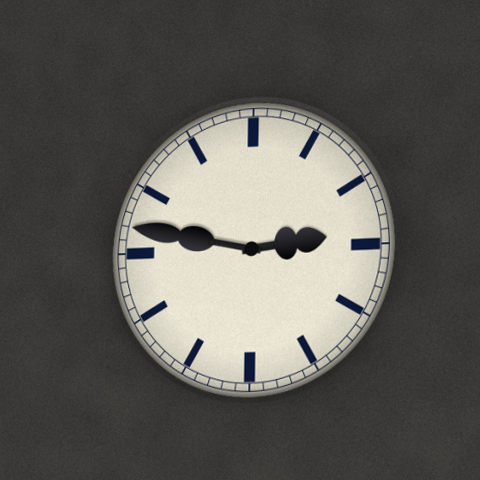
2:47
